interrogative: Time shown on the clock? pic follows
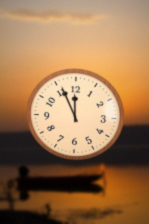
11:56
